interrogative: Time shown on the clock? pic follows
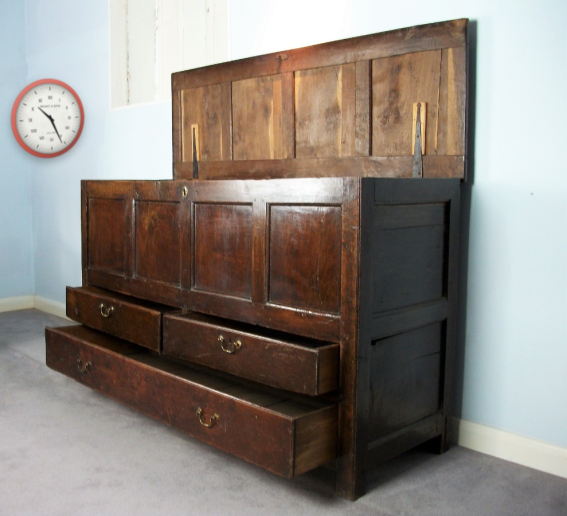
10:26
